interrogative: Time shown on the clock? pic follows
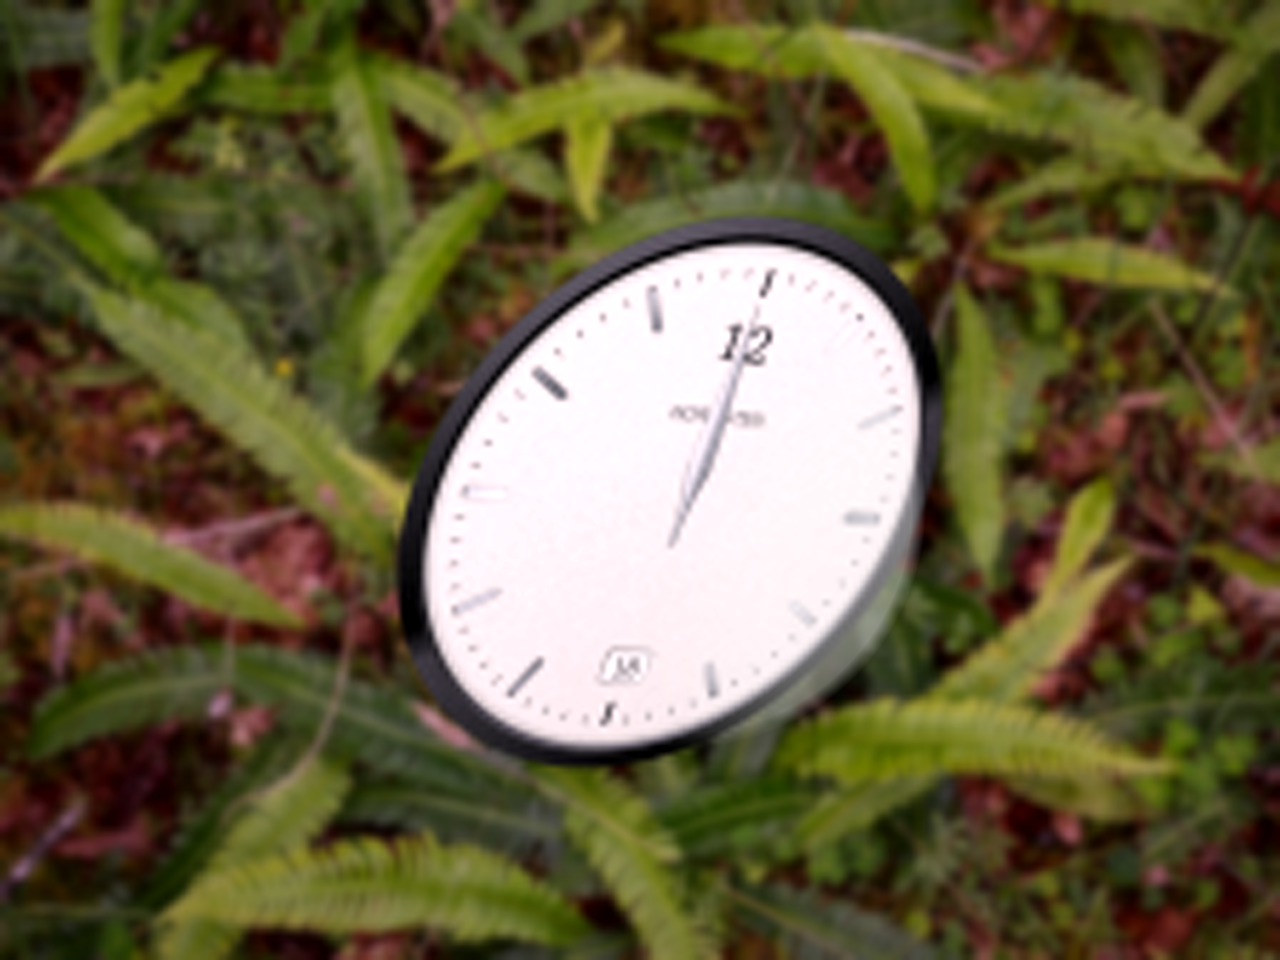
12:00
